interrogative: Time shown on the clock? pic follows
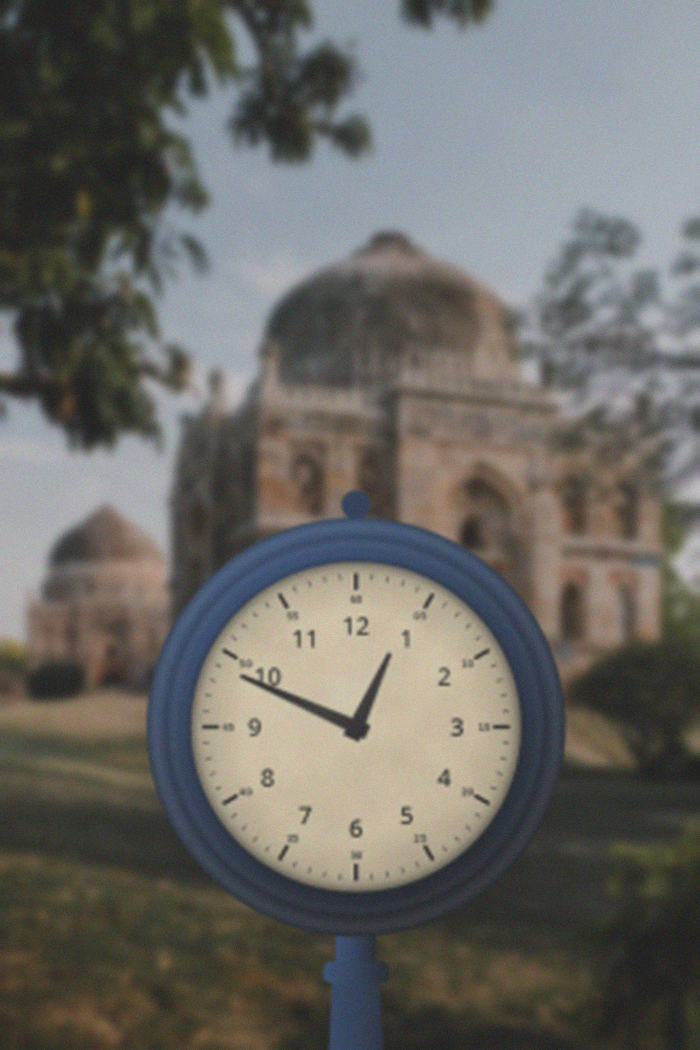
12:49
